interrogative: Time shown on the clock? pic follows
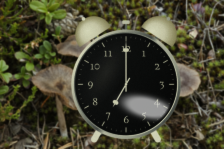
7:00
